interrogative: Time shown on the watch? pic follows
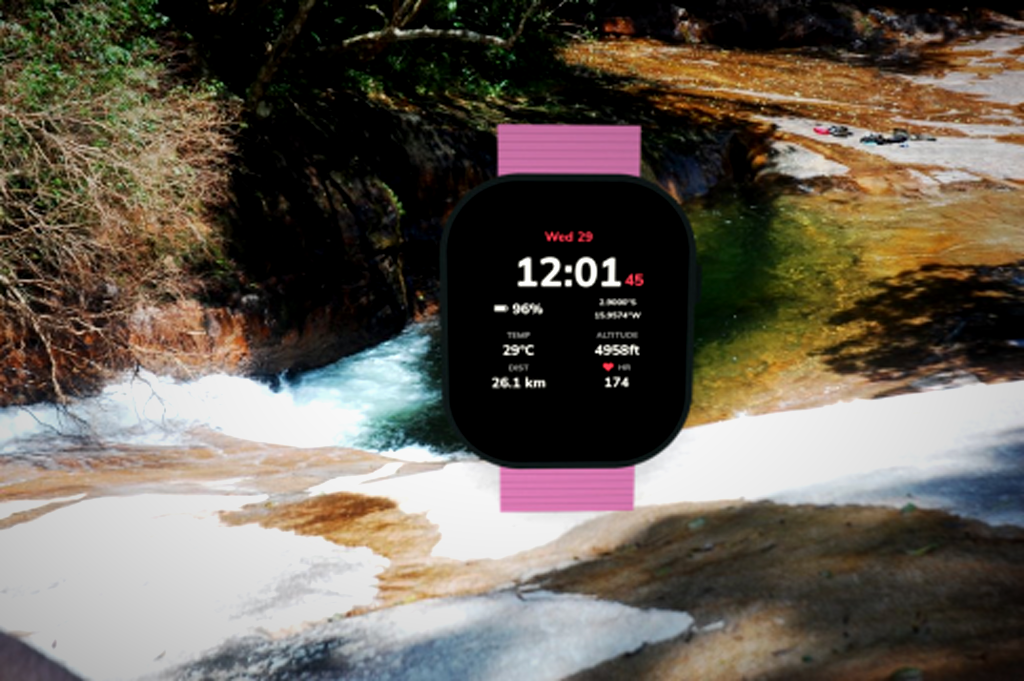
12:01:45
